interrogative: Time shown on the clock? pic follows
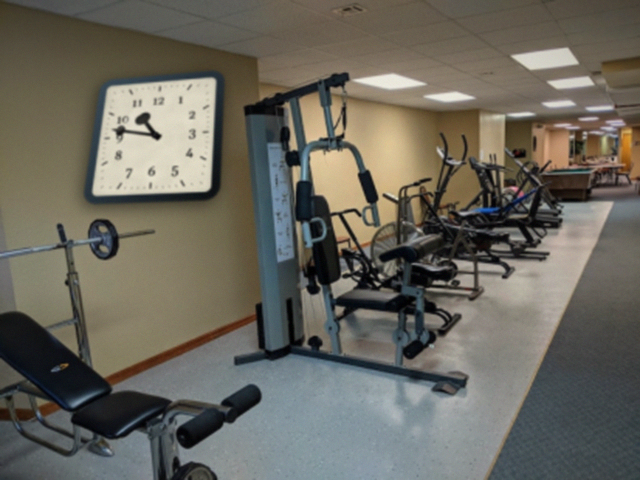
10:47
